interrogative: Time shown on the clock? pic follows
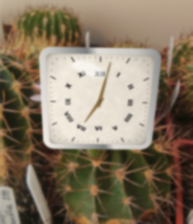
7:02
